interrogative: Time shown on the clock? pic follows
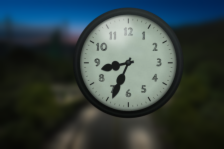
8:34
